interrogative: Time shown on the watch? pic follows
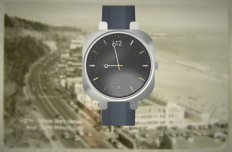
8:58
